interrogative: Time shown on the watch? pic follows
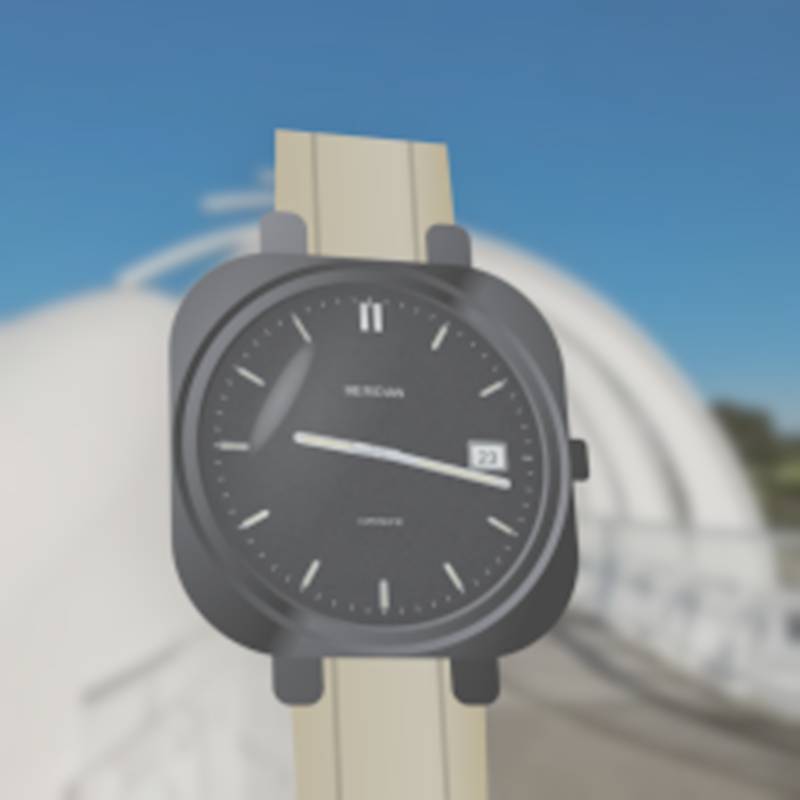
9:17
